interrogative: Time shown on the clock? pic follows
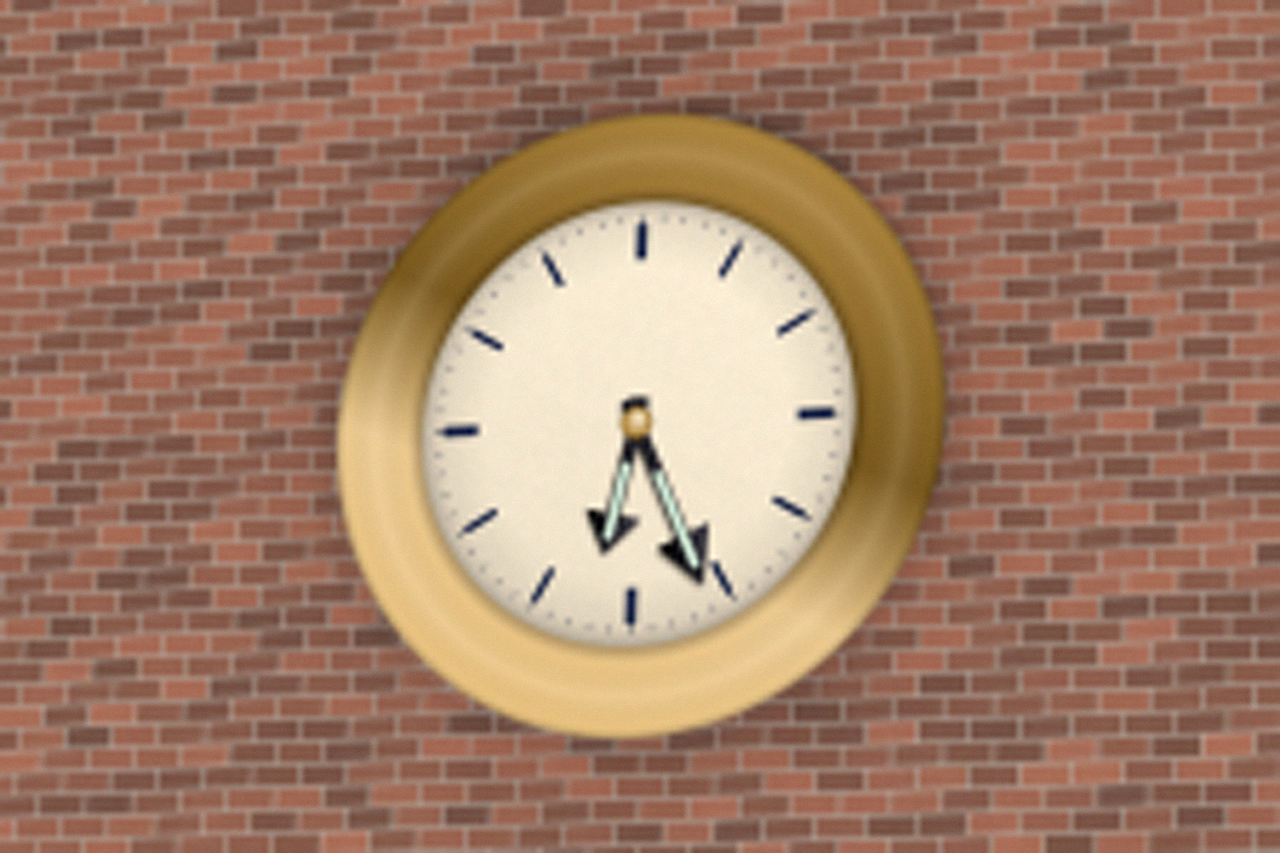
6:26
